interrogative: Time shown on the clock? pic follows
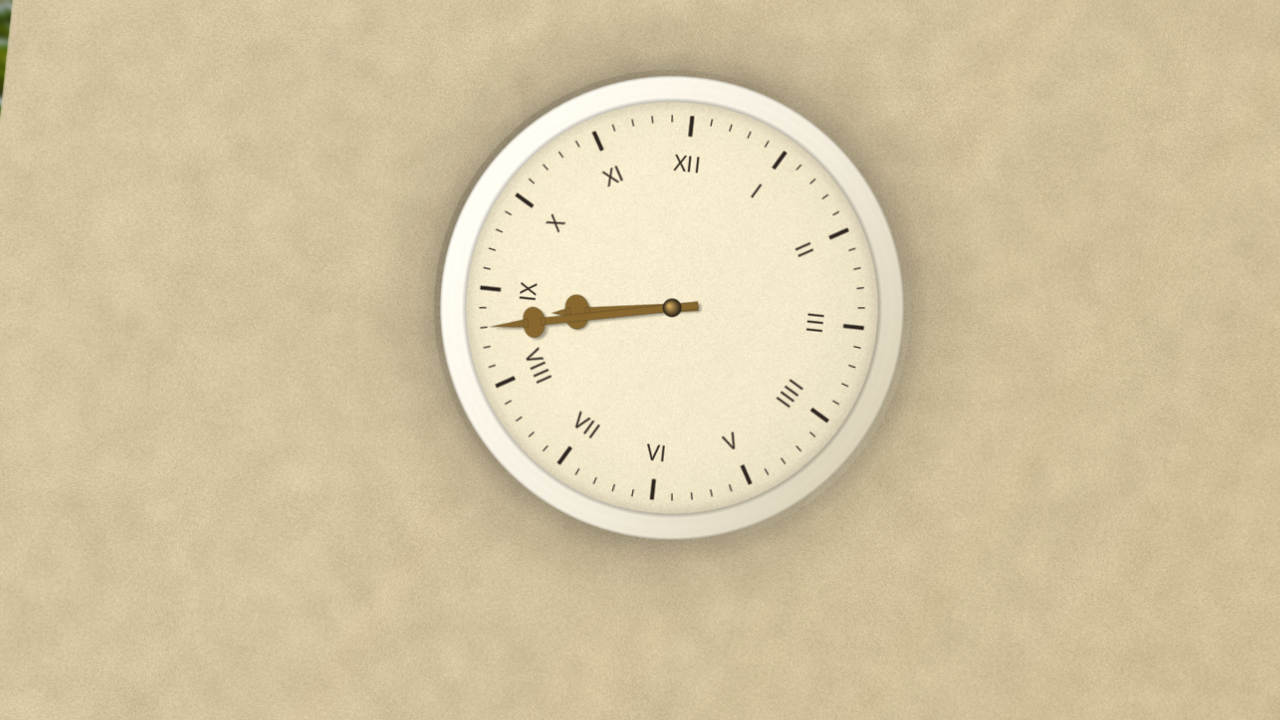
8:43
